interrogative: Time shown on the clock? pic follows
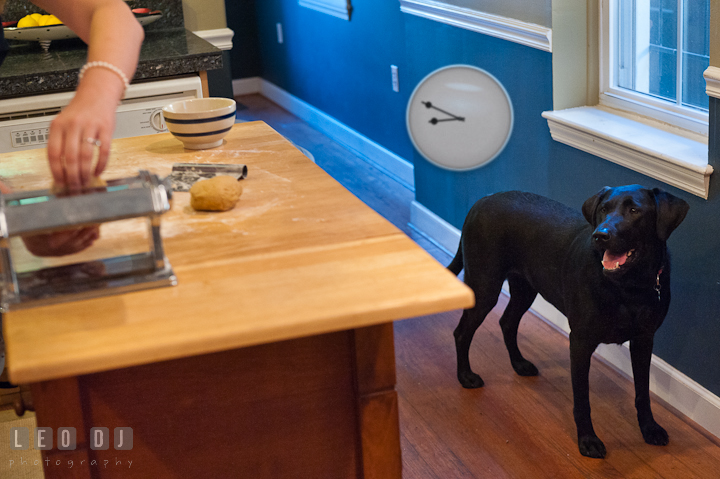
8:49
